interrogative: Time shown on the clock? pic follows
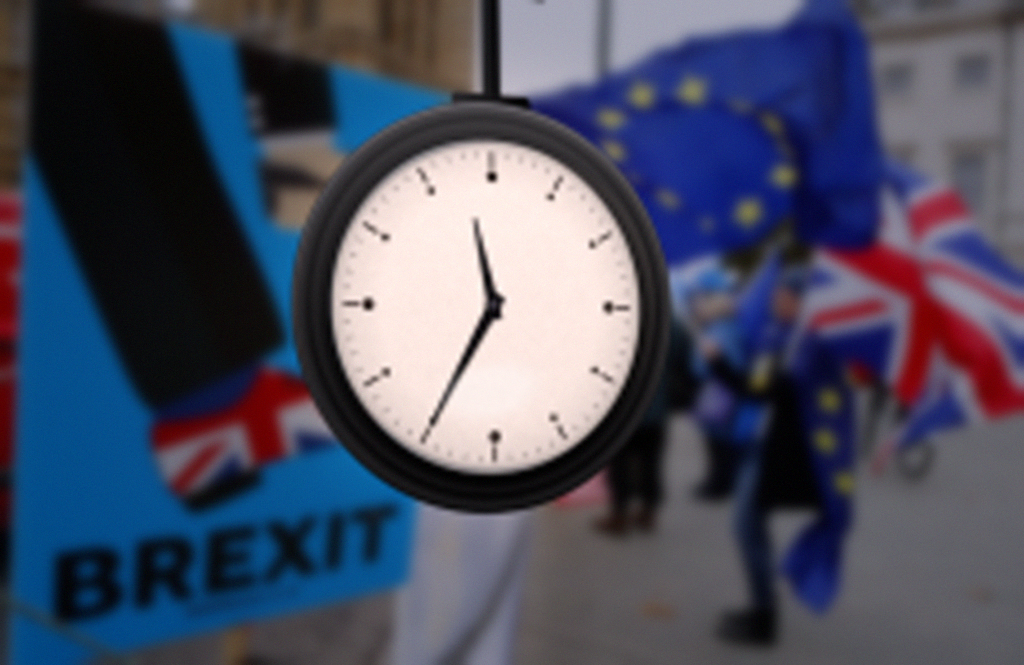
11:35
